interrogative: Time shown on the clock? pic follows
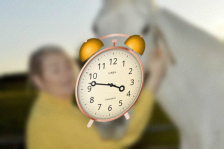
3:47
